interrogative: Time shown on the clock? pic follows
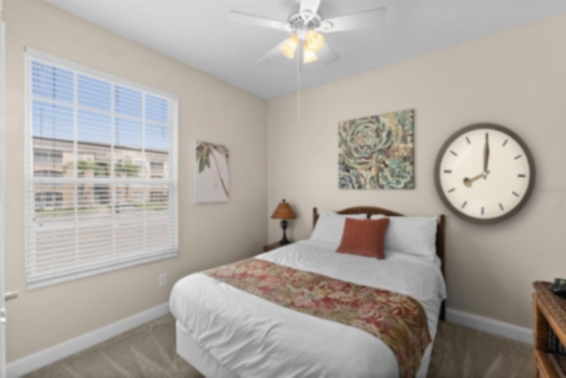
8:00
